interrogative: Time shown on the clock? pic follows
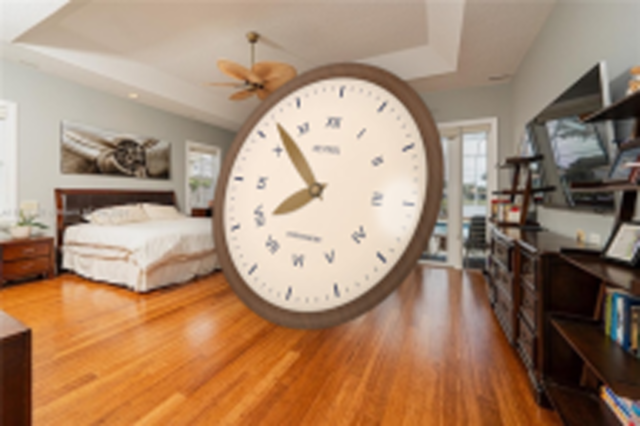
7:52
